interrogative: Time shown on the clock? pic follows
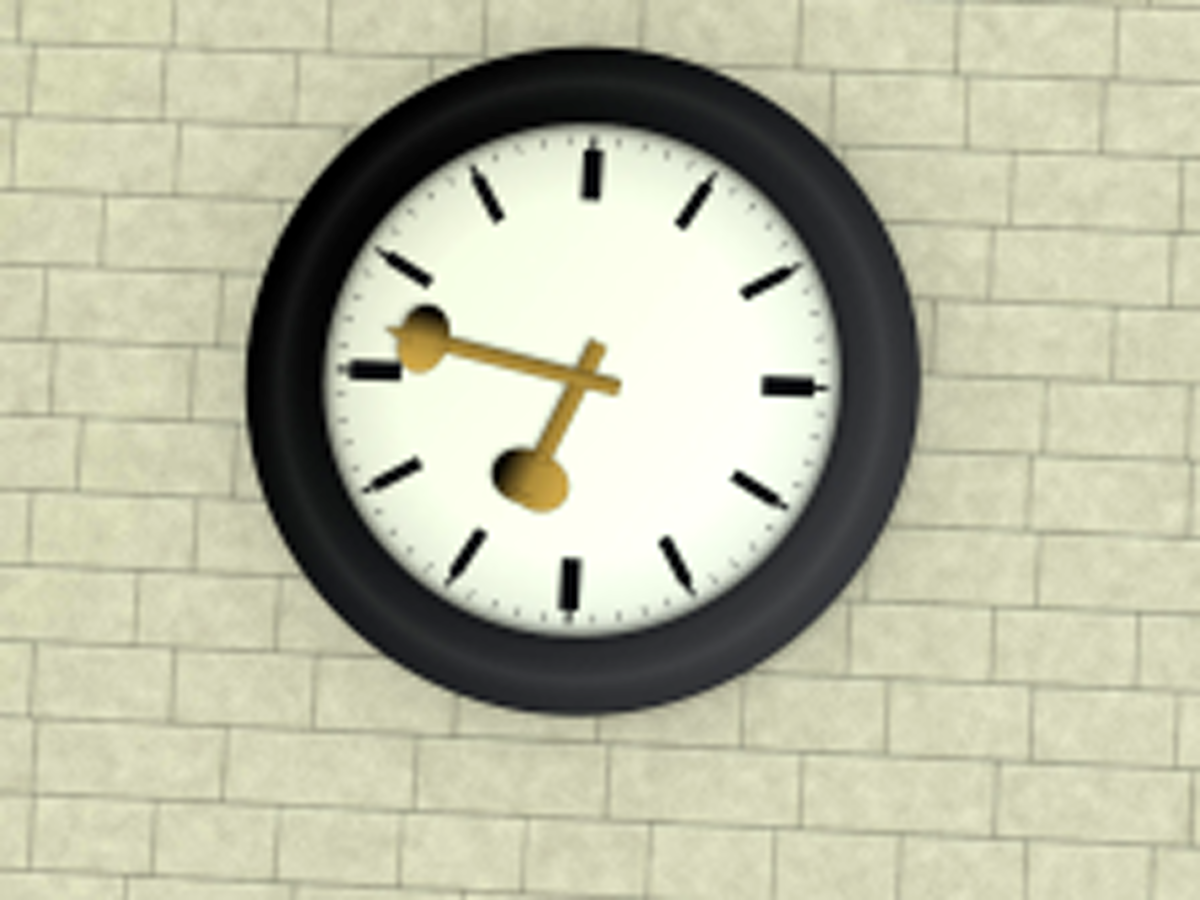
6:47
